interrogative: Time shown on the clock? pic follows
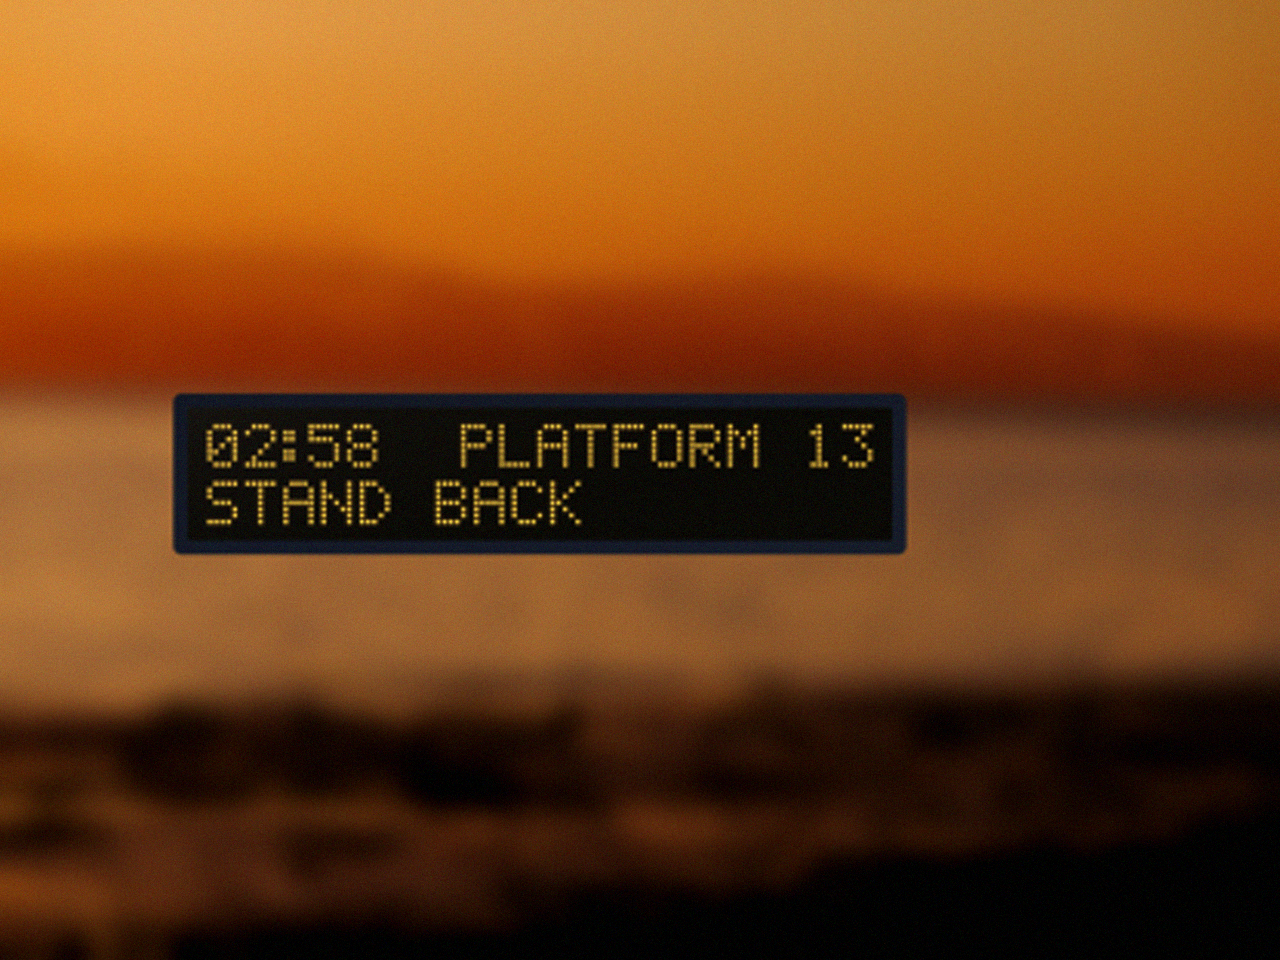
2:58
